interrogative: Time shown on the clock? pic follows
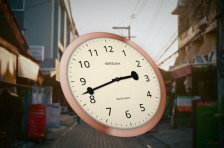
2:42
